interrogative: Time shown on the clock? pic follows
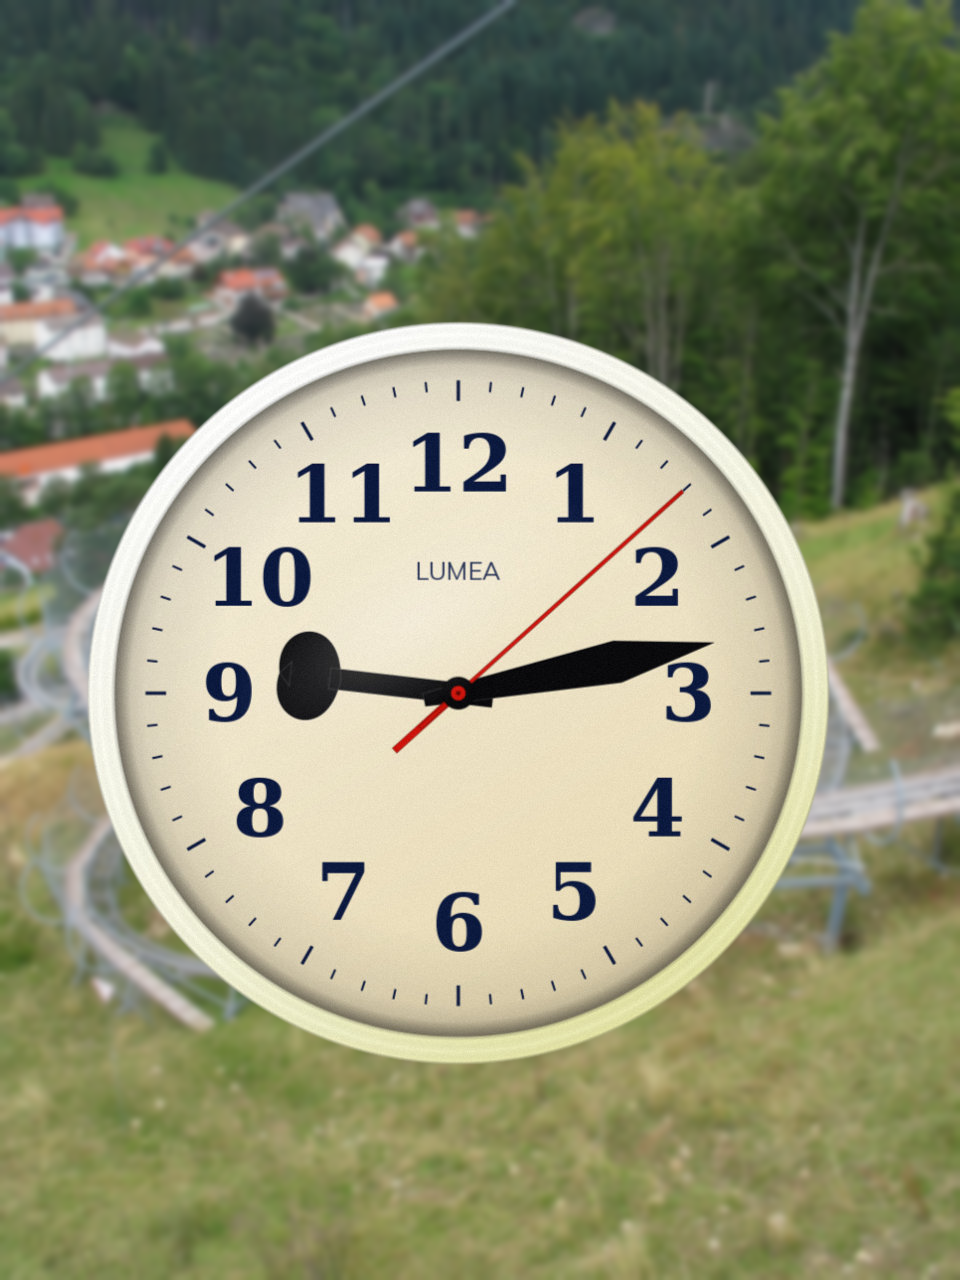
9:13:08
